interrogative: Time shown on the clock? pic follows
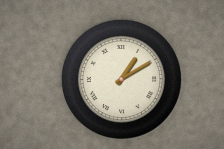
1:10
